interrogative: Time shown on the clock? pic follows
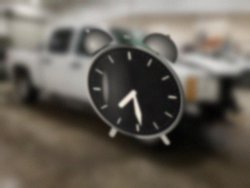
7:29
